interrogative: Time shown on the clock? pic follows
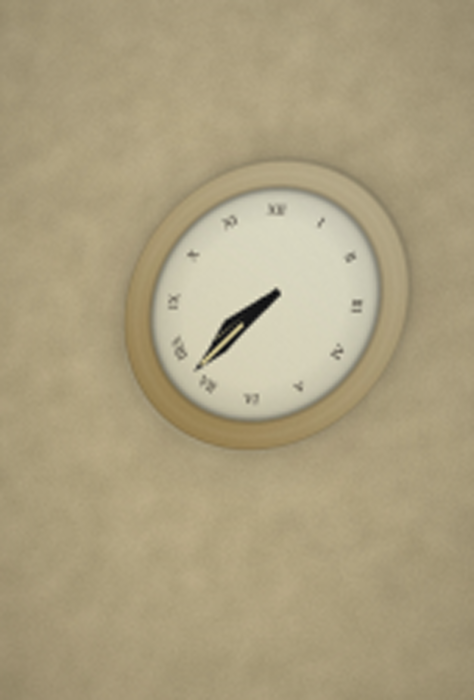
7:37
